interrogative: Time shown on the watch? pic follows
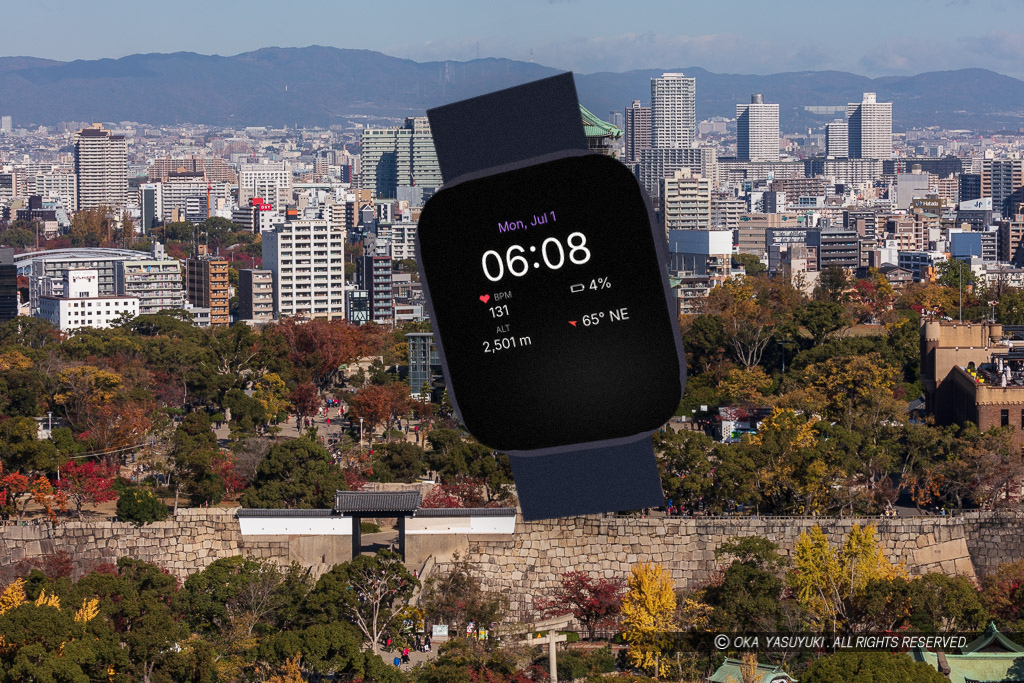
6:08
